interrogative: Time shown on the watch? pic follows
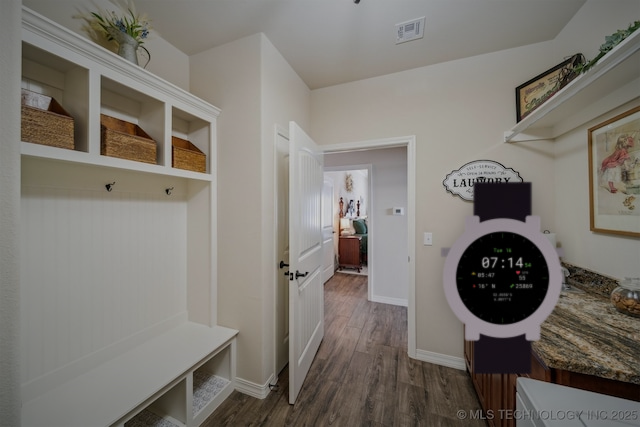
7:14
